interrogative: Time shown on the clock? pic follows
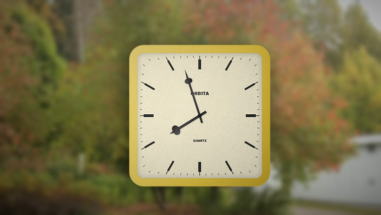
7:57
